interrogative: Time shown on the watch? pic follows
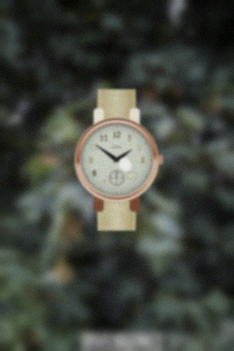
1:51
